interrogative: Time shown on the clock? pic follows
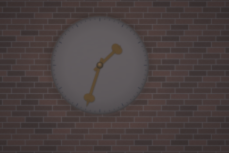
1:33
